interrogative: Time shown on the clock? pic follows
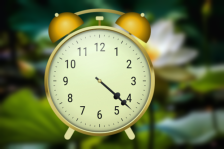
4:22
